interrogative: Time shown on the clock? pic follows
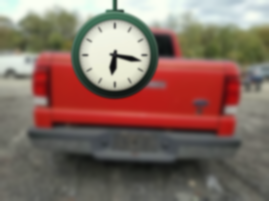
6:17
